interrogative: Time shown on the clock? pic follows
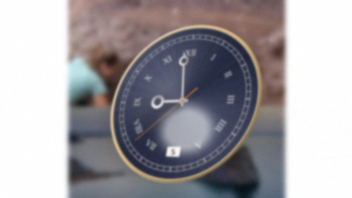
8:58:38
